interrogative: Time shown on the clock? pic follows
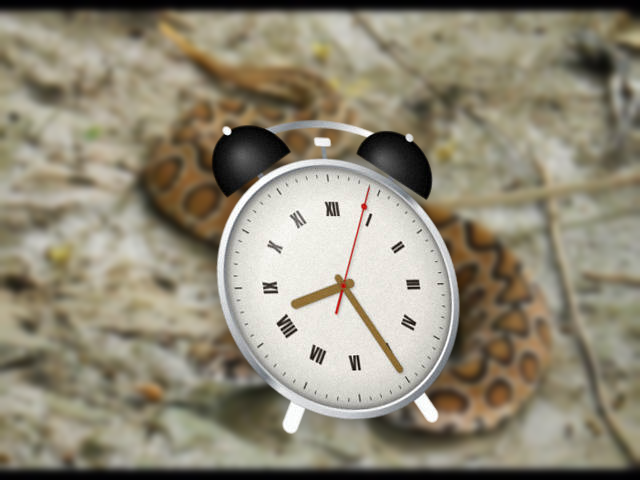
8:25:04
